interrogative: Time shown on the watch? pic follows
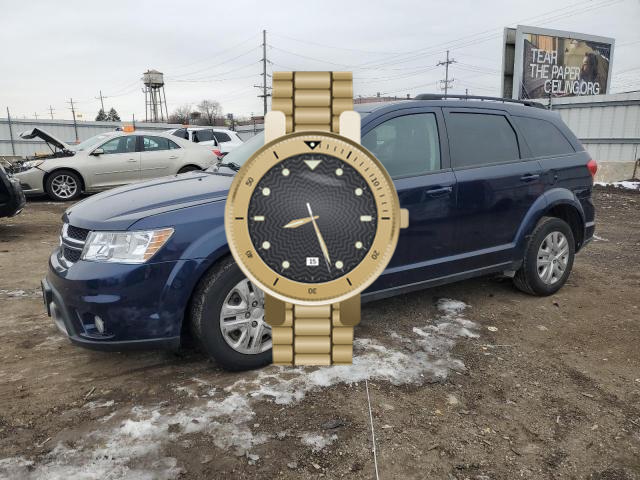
8:26:27
